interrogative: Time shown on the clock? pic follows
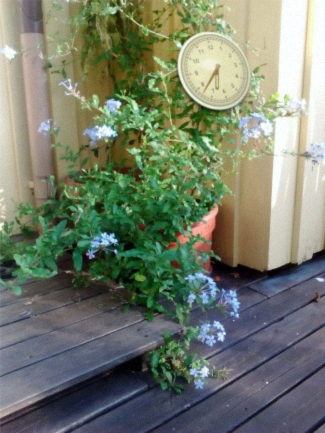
6:38
